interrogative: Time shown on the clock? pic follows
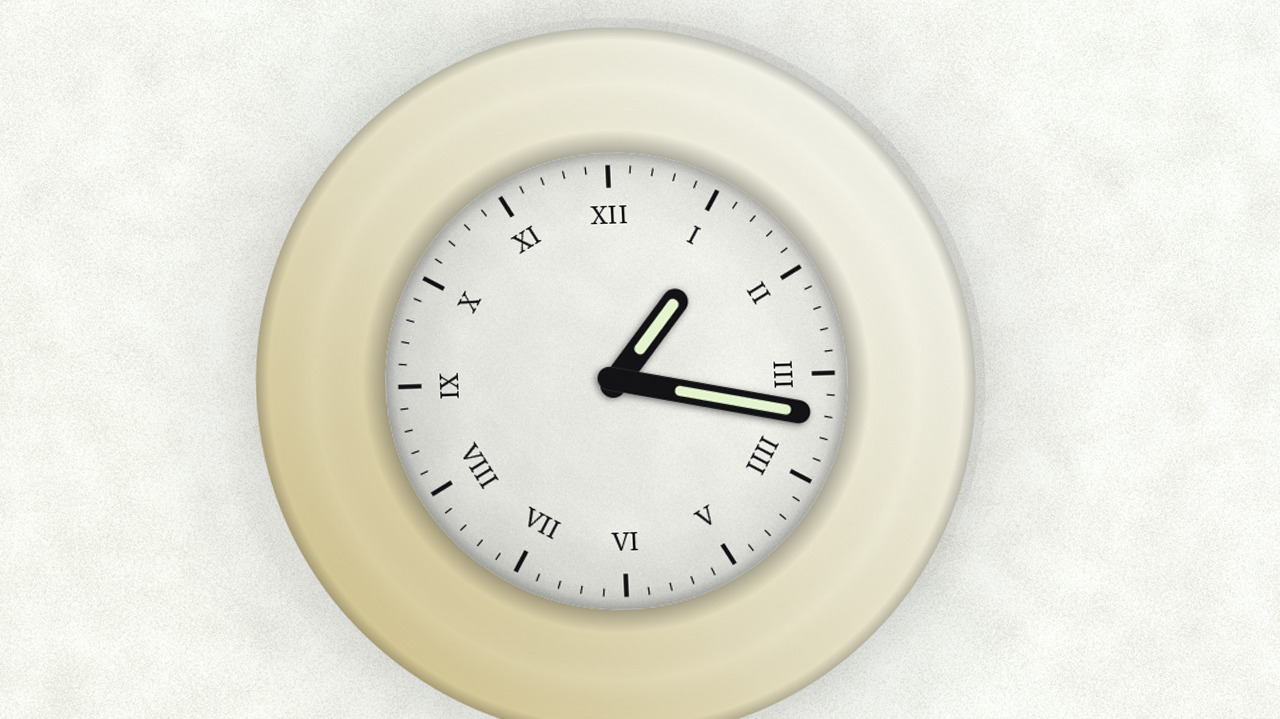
1:17
